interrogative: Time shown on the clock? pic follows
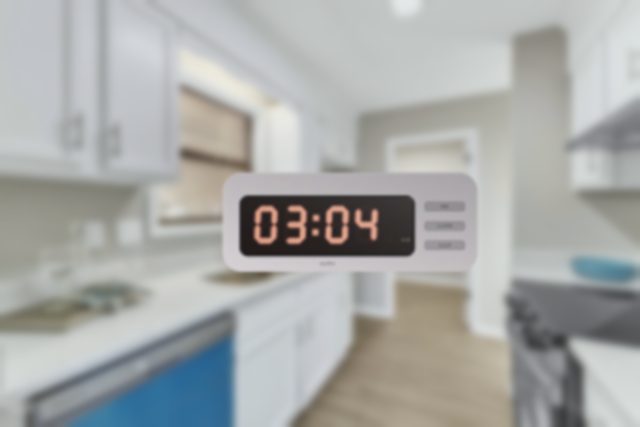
3:04
